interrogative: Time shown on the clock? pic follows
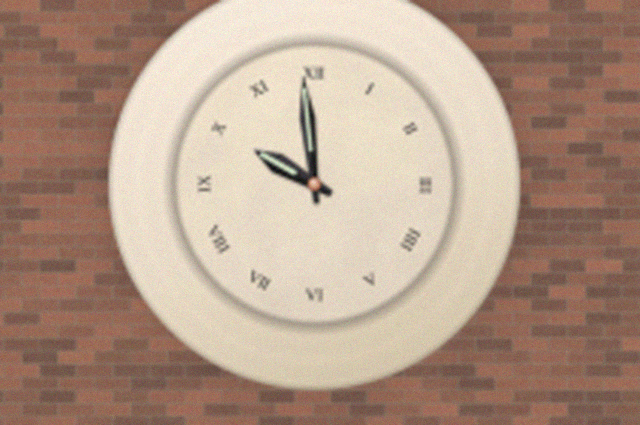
9:59
